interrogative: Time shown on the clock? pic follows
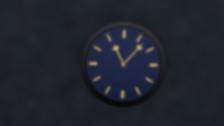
11:07
